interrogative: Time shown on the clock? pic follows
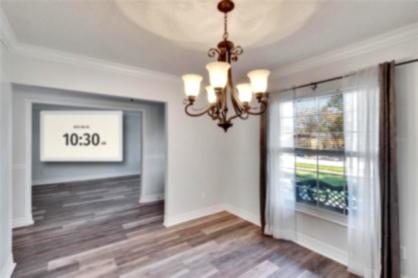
10:30
